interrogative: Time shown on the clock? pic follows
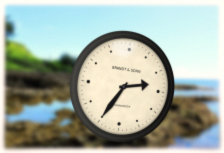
2:35
